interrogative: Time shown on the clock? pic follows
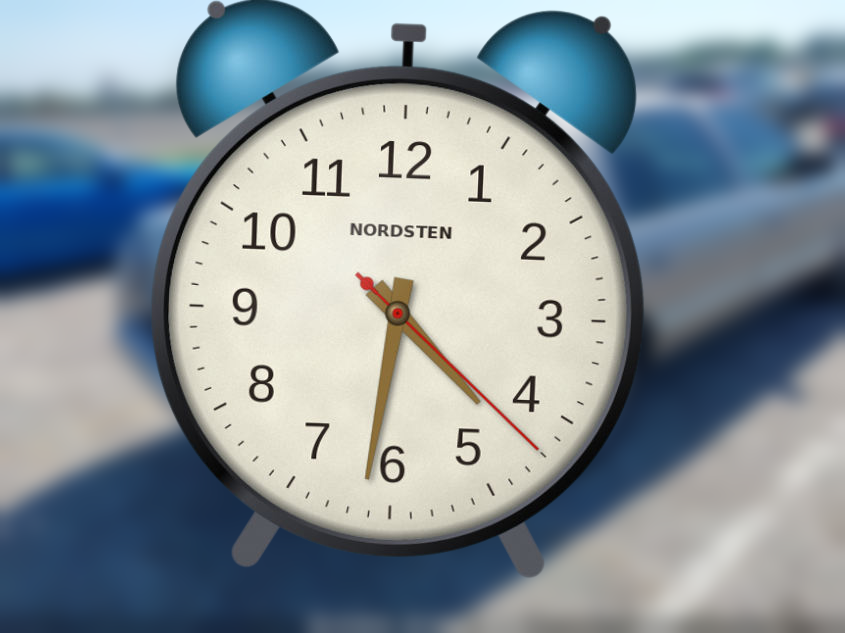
4:31:22
